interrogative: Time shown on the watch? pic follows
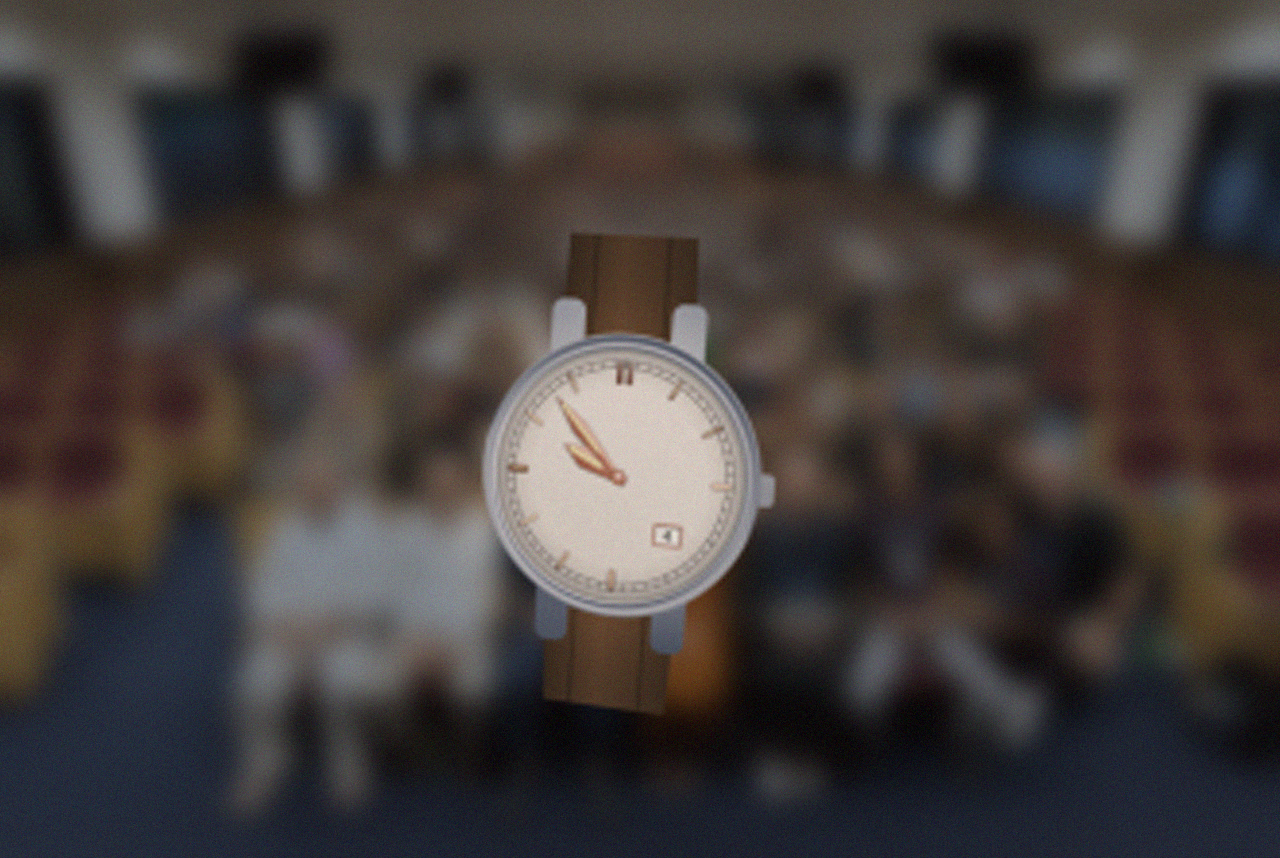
9:53
